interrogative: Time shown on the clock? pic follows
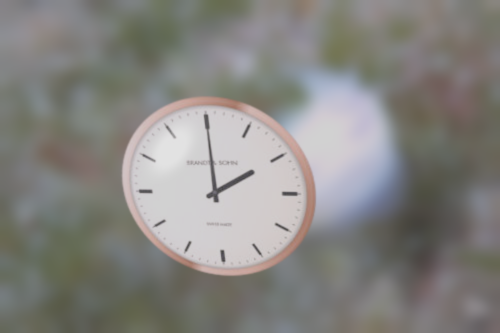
2:00
